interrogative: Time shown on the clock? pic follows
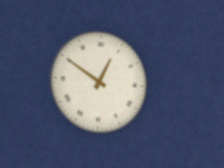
12:50
